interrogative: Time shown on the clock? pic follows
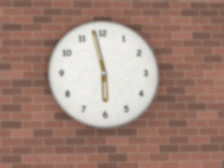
5:58
